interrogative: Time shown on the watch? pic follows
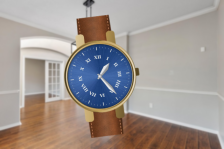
1:24
